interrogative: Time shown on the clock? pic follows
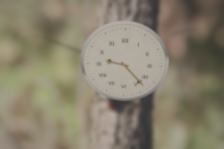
9:23
